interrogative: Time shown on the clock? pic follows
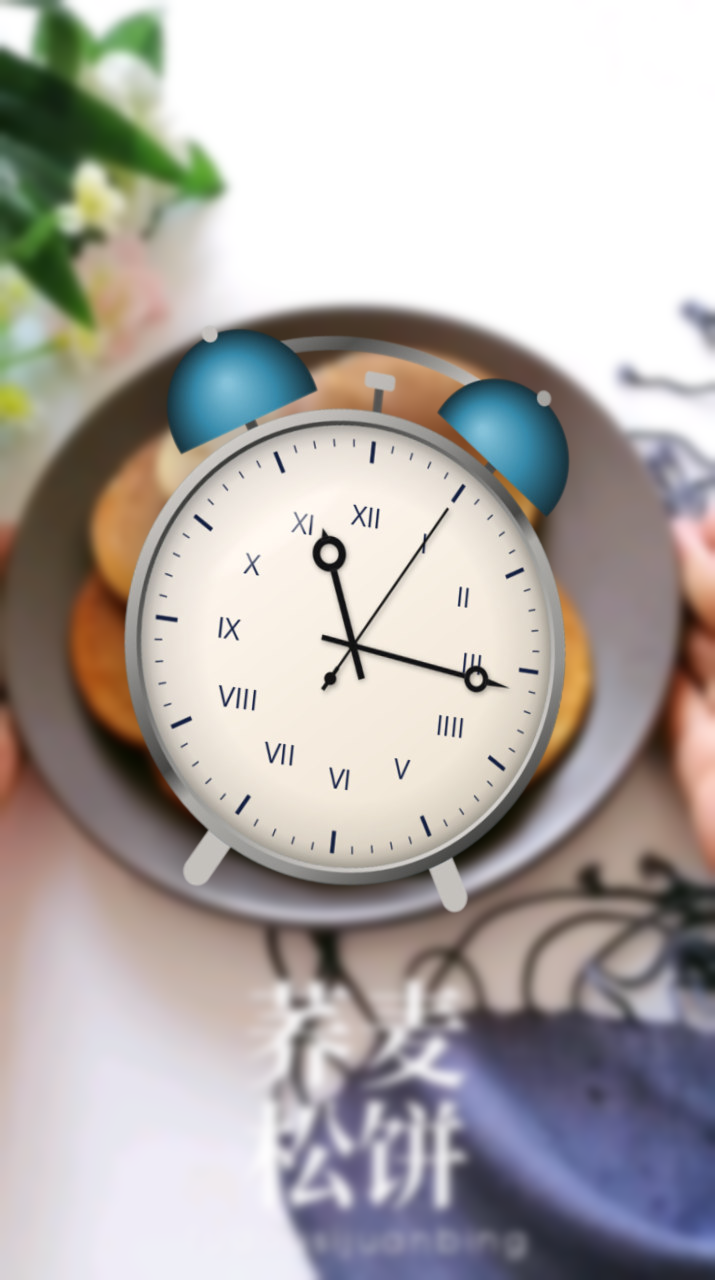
11:16:05
